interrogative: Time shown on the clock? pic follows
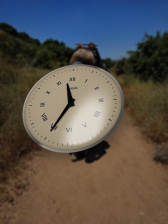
11:35
